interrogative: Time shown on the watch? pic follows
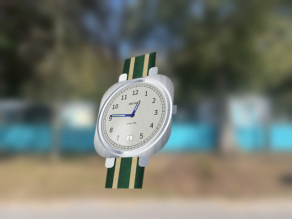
12:46
